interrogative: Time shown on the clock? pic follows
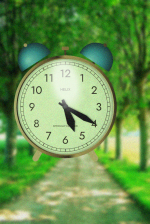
5:20
